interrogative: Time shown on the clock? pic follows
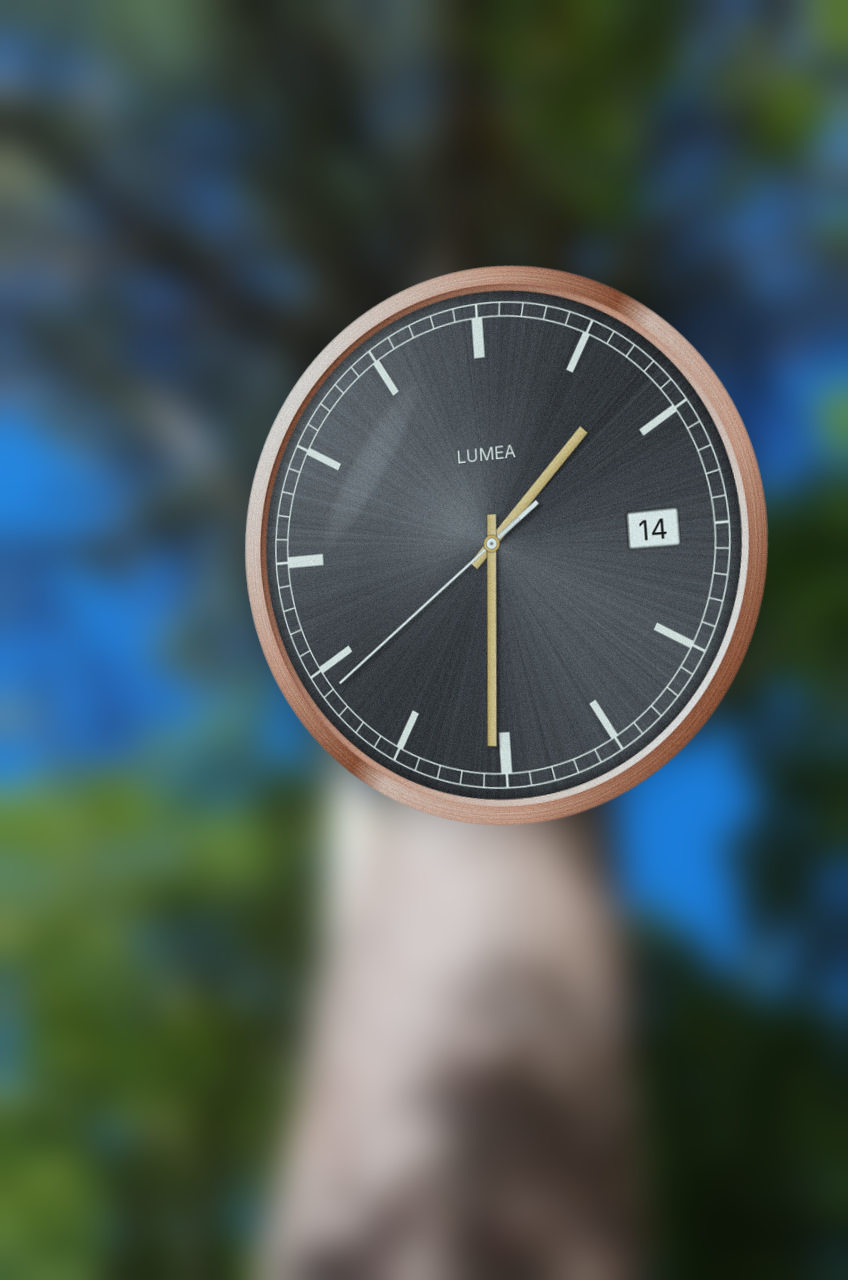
1:30:39
